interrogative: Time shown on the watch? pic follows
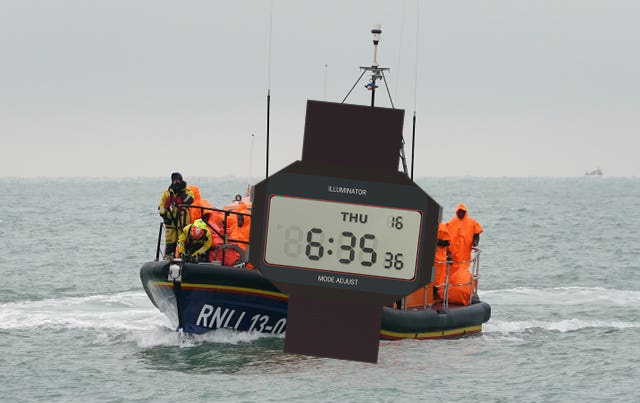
6:35:36
